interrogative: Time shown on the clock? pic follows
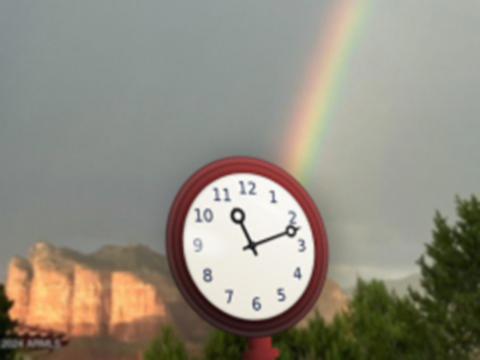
11:12
